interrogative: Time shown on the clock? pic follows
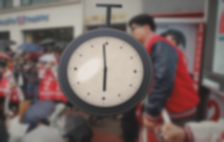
5:59
